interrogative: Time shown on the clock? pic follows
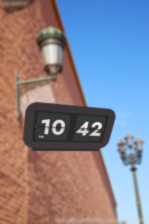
10:42
